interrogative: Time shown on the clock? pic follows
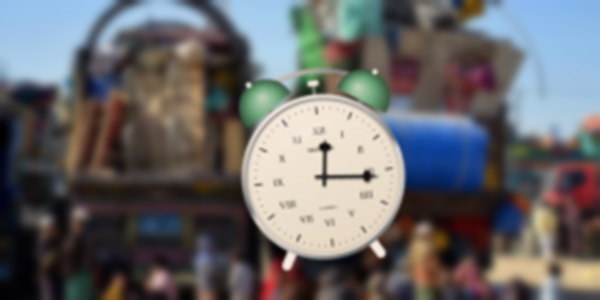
12:16
